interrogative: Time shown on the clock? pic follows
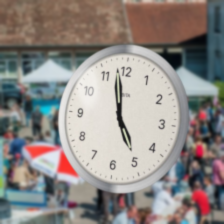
4:58
